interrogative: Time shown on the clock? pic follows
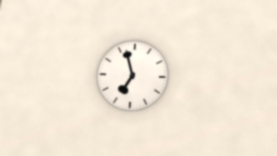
6:57
